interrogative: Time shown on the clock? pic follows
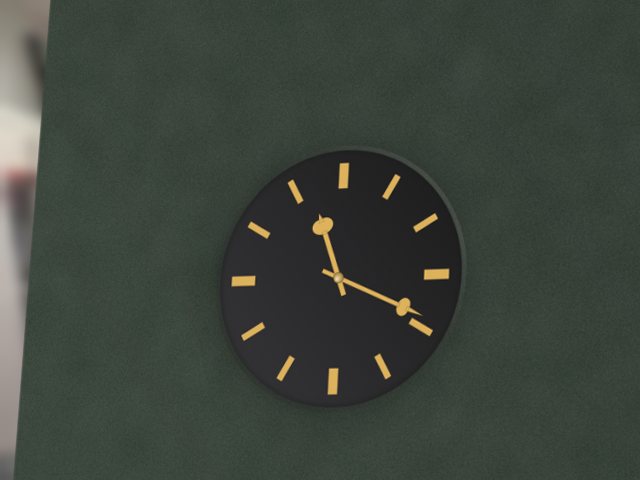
11:19
